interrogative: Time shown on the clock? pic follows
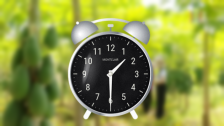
1:30
